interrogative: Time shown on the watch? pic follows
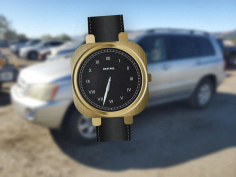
6:33
